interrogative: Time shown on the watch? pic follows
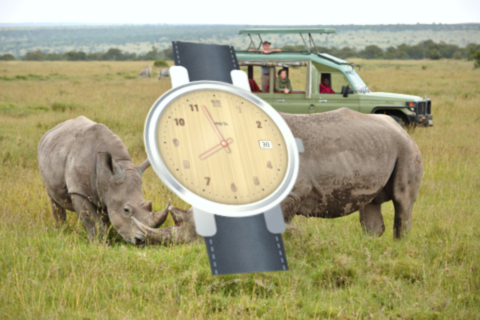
7:57
